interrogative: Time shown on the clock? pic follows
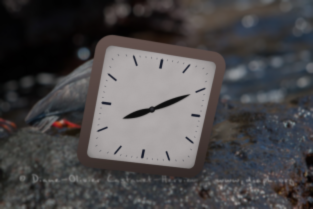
8:10
